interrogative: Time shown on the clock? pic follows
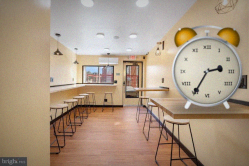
2:35
